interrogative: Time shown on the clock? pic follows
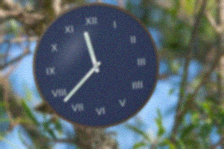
11:38
